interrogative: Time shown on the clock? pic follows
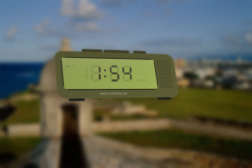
1:54
